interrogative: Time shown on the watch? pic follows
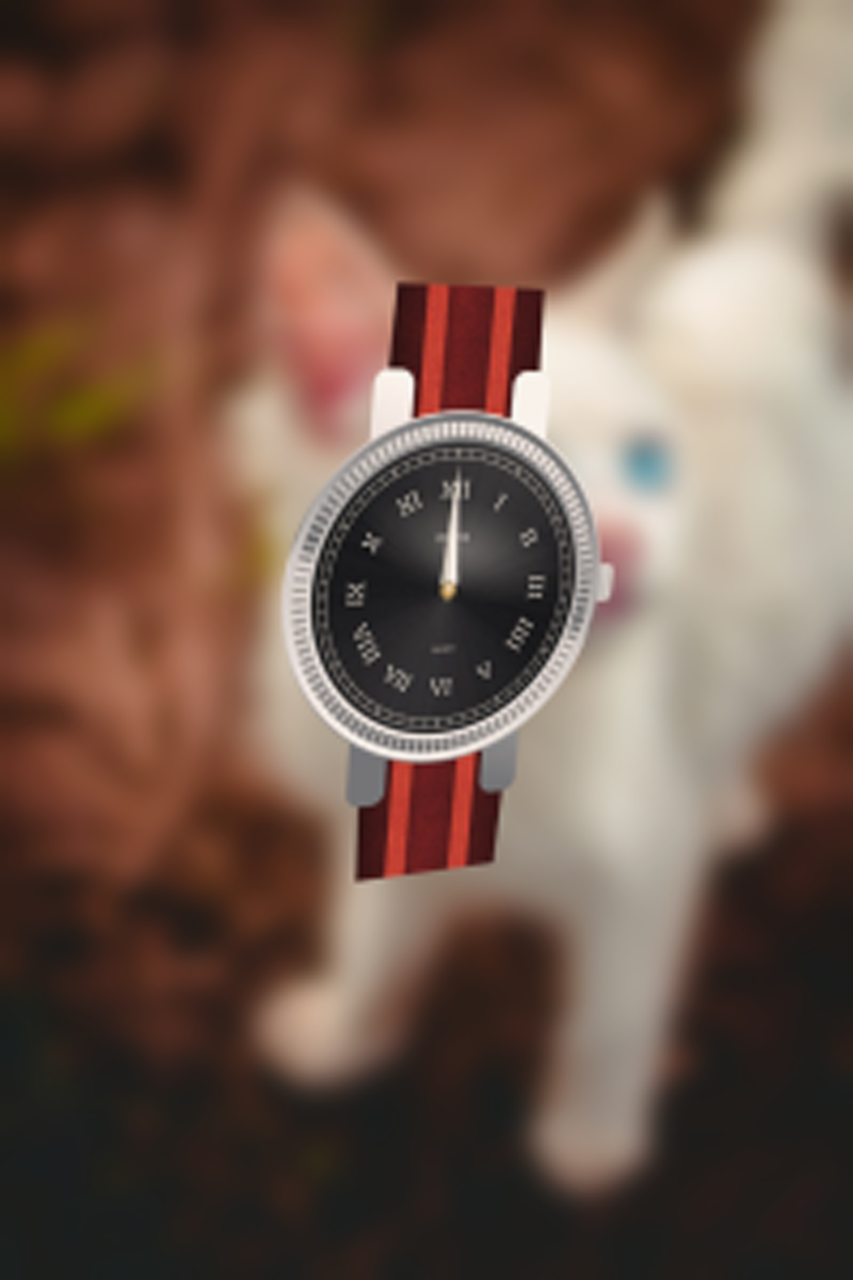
12:00
